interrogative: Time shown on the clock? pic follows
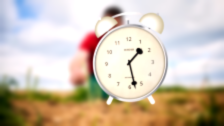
1:28
